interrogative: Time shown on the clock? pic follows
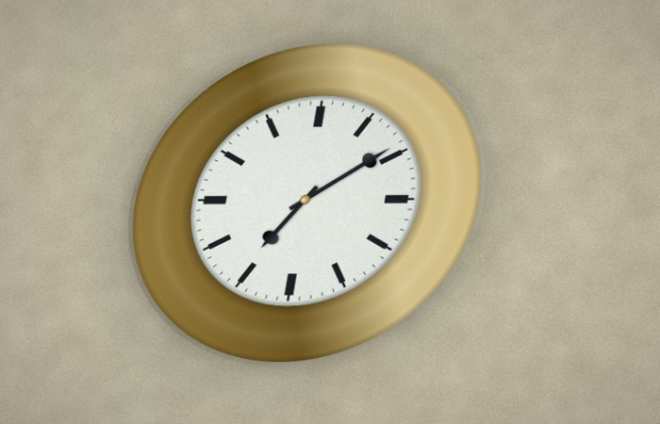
7:09
